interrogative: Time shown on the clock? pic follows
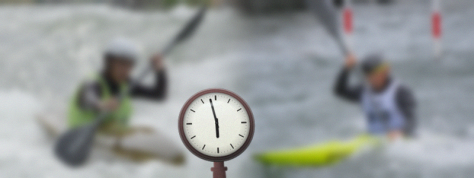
5:58
